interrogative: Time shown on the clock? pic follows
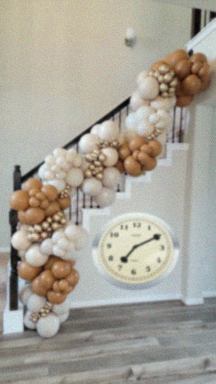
7:10
